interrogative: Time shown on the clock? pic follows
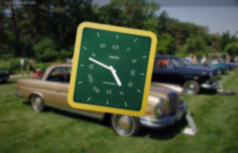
4:48
